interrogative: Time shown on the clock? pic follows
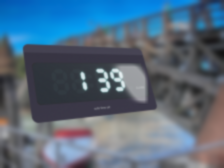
1:39
